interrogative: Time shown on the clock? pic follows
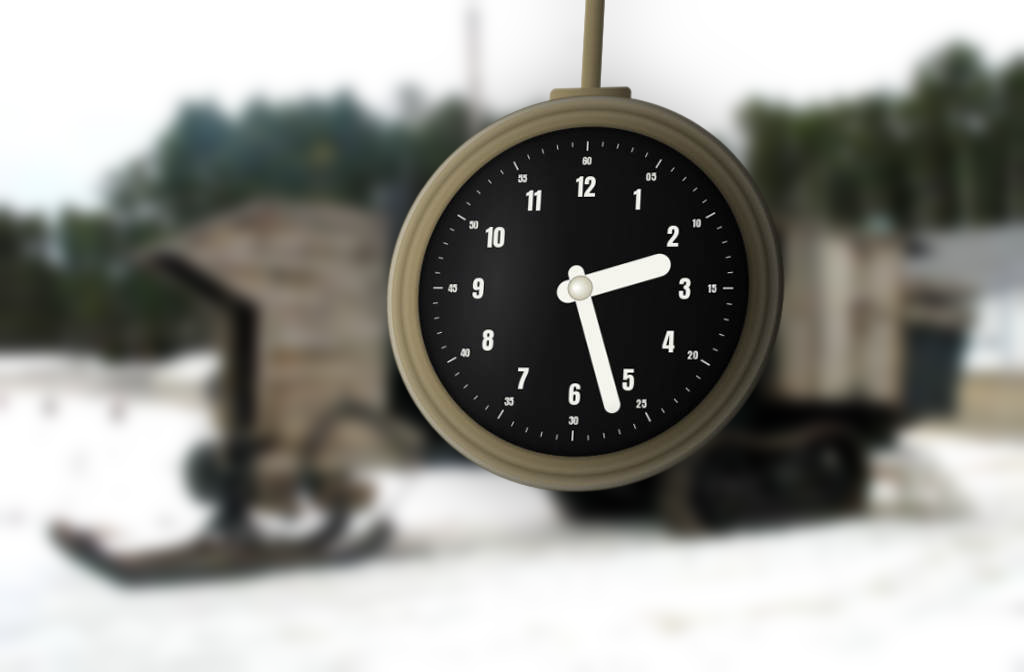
2:27
